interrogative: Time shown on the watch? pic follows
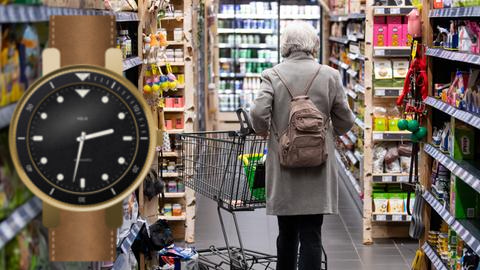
2:32
